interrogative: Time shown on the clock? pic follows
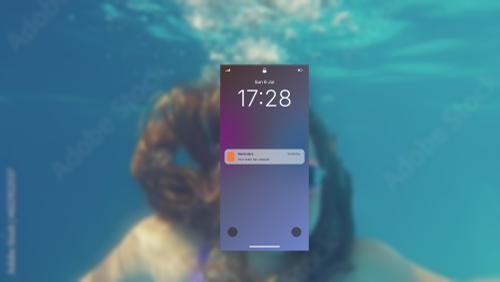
17:28
